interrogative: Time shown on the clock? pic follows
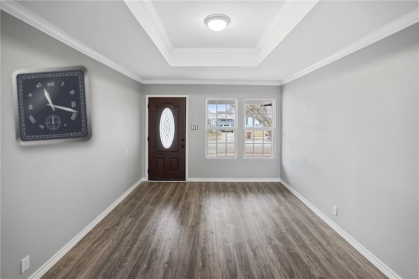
11:18
